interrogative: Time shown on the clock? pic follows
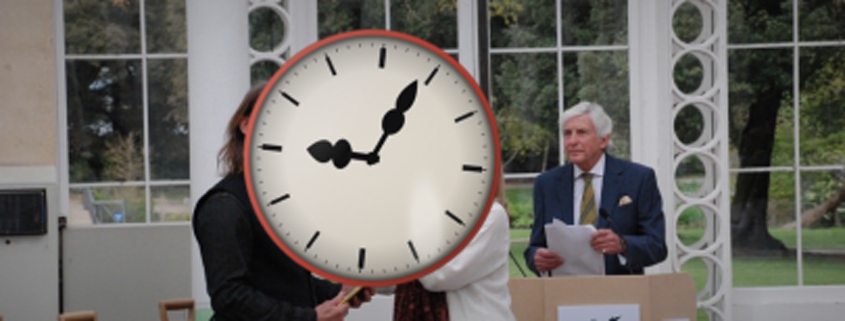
9:04
